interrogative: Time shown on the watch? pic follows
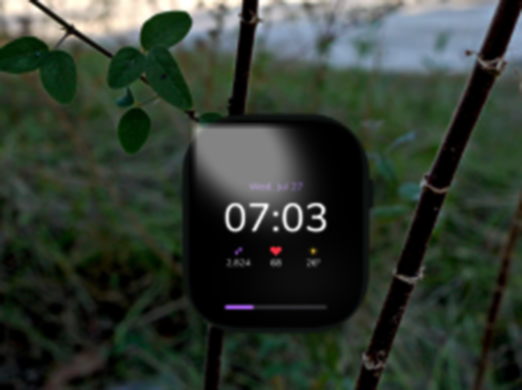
7:03
